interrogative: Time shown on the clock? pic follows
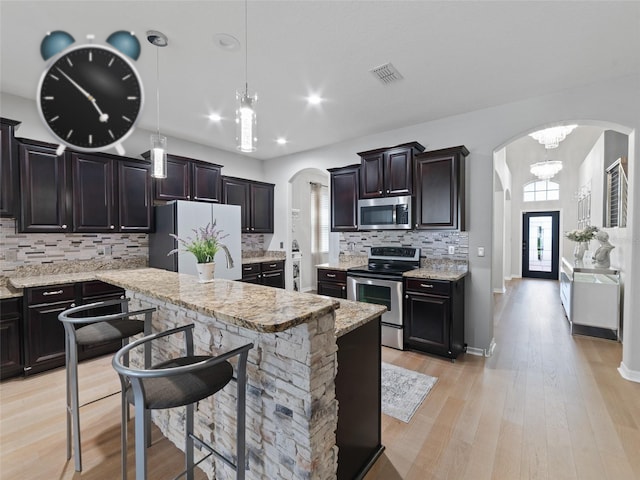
4:52
